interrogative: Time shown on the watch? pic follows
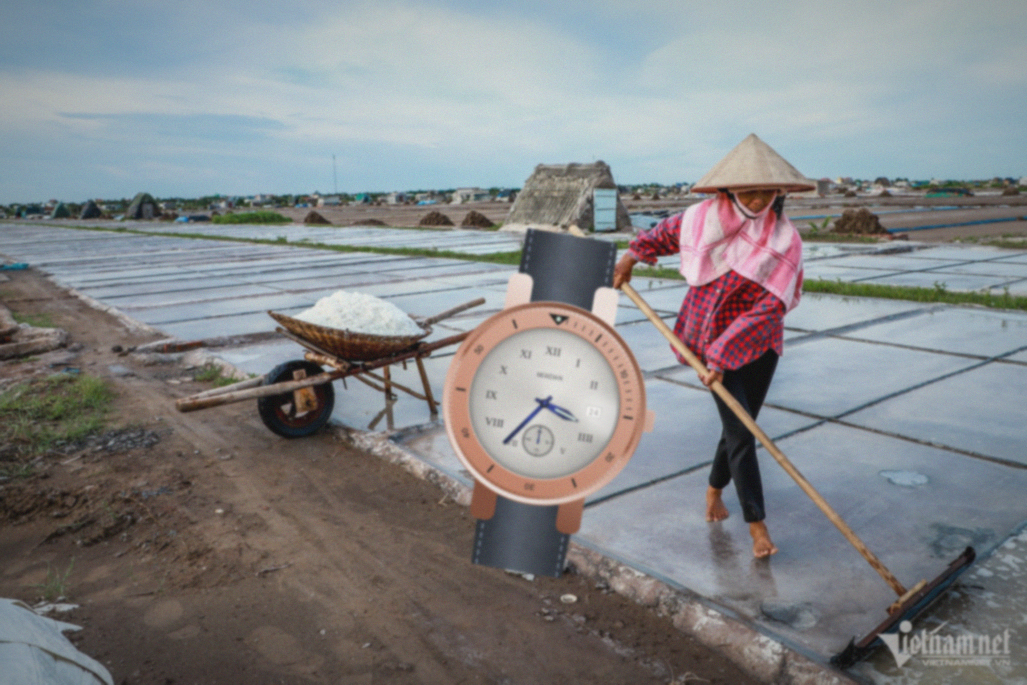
3:36
